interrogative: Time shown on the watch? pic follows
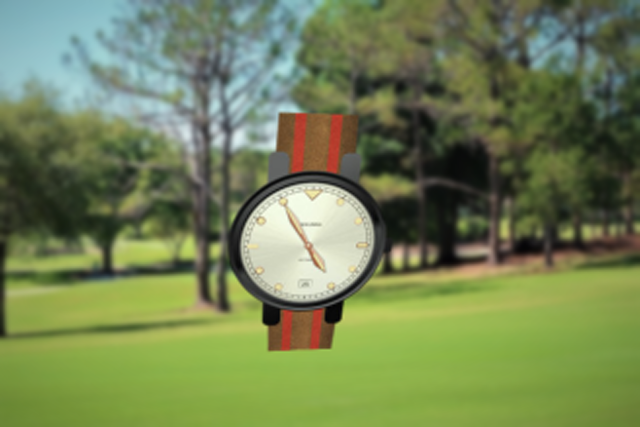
4:55
